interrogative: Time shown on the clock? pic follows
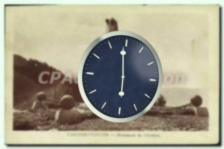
5:59
